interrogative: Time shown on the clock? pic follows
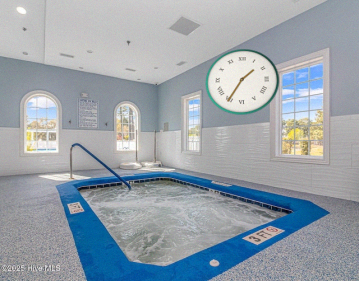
1:35
